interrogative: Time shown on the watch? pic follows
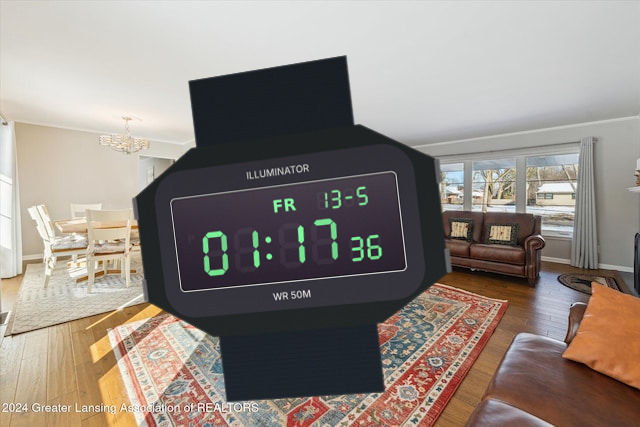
1:17:36
